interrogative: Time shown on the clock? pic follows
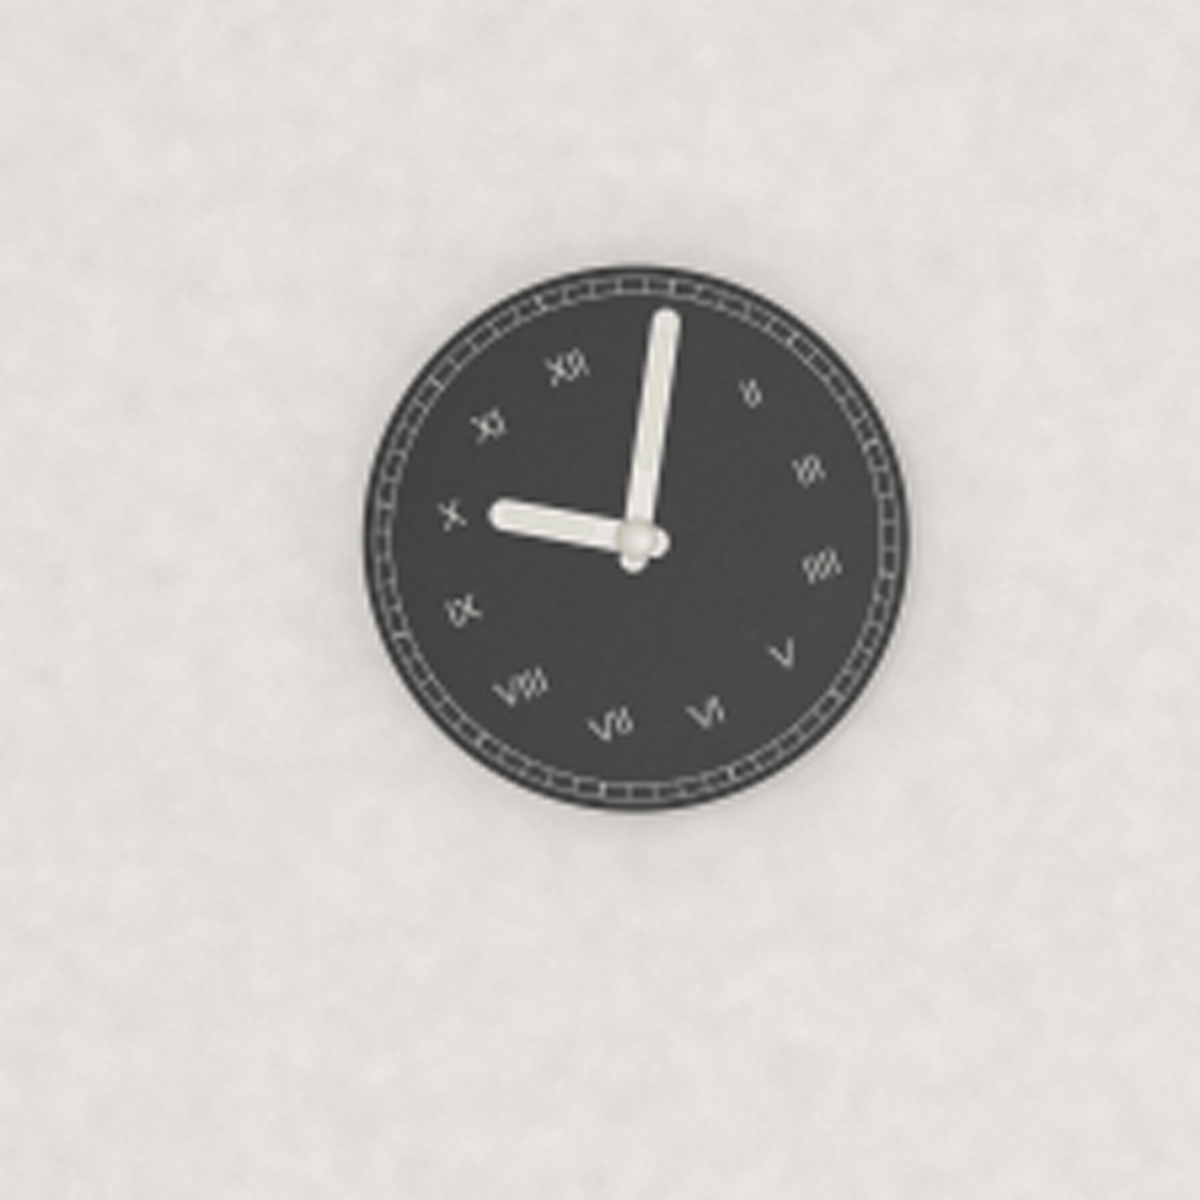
10:05
